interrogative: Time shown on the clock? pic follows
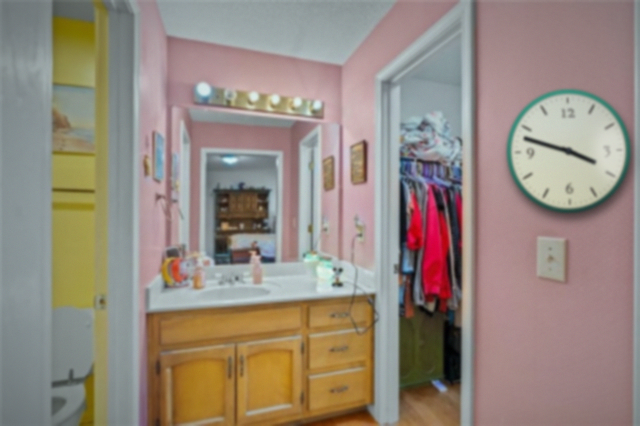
3:48
